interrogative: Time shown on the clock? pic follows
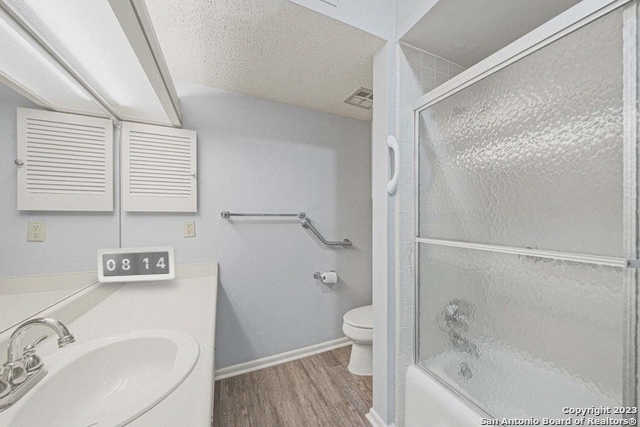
8:14
